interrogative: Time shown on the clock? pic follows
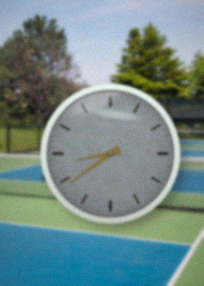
8:39
